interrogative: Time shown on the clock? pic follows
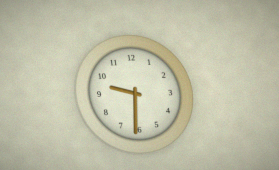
9:31
